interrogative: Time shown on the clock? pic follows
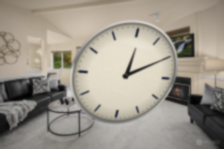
12:10
